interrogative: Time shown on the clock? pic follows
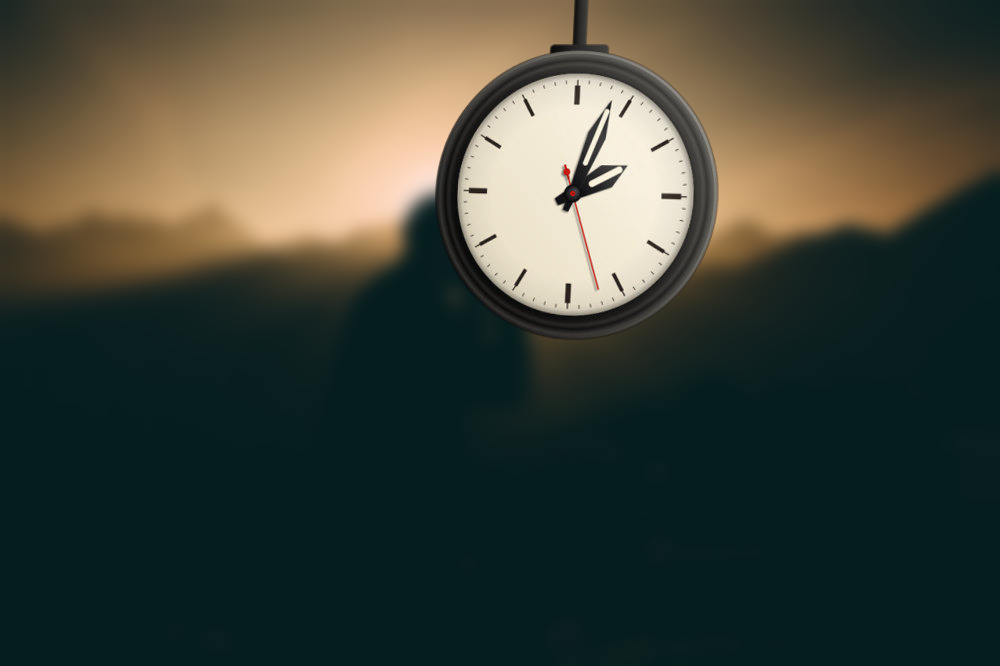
2:03:27
